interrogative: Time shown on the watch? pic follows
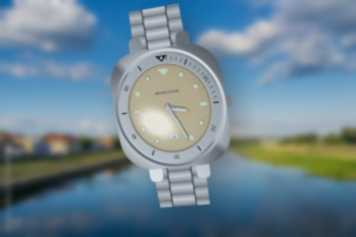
3:26
